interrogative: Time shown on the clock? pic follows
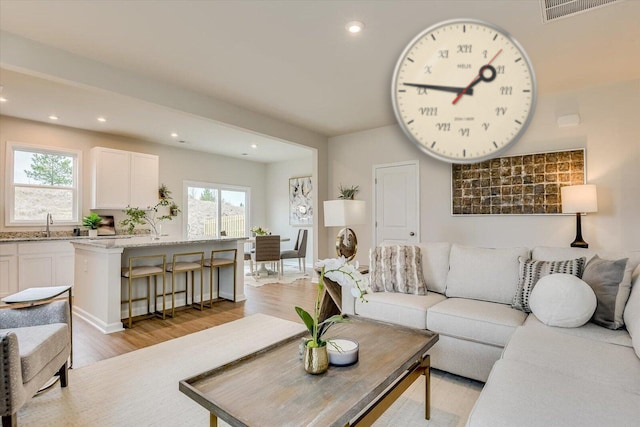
1:46:07
